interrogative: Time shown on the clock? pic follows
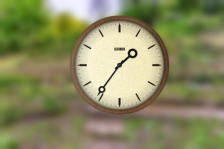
1:36
